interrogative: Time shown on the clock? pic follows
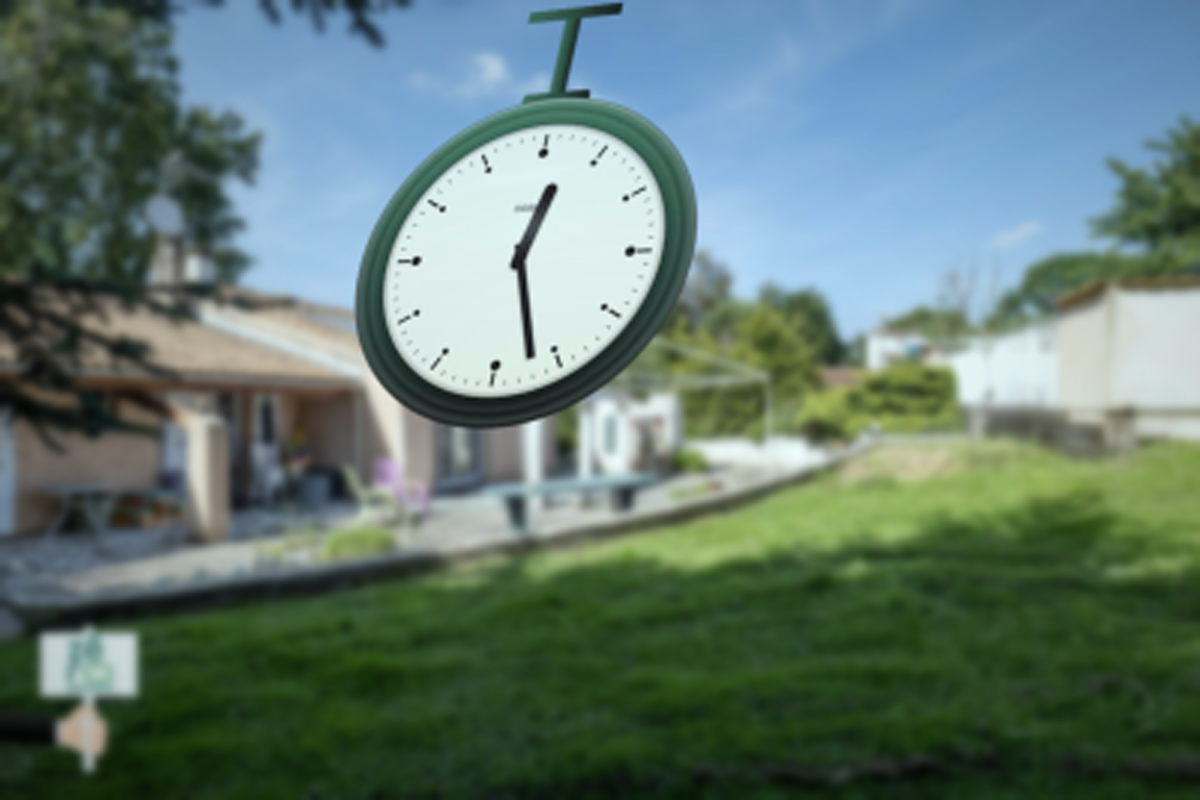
12:27
